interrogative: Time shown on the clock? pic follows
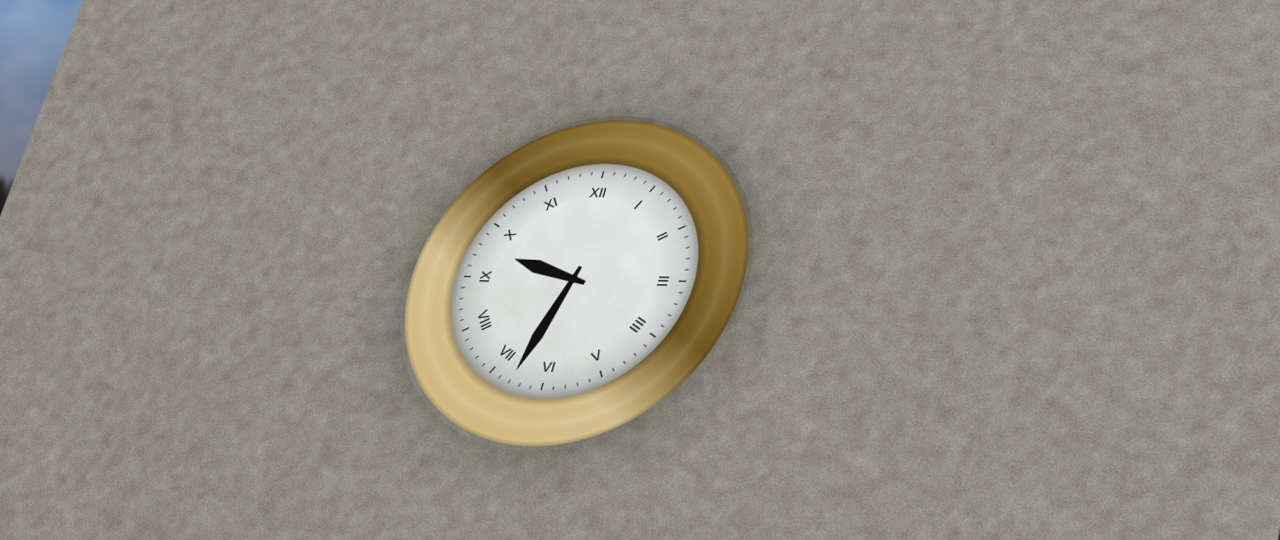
9:33
